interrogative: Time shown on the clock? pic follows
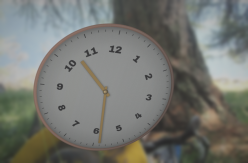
10:29
